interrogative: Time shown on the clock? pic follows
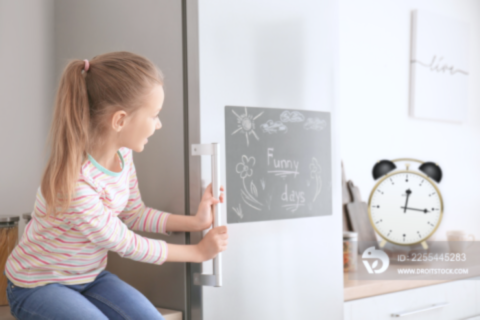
12:16
